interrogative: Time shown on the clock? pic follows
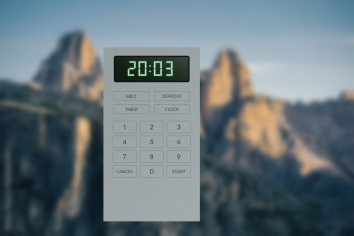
20:03
